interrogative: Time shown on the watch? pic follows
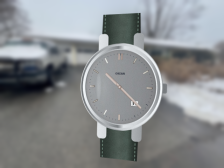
10:22
